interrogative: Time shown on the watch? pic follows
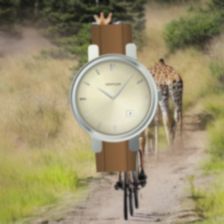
10:07
